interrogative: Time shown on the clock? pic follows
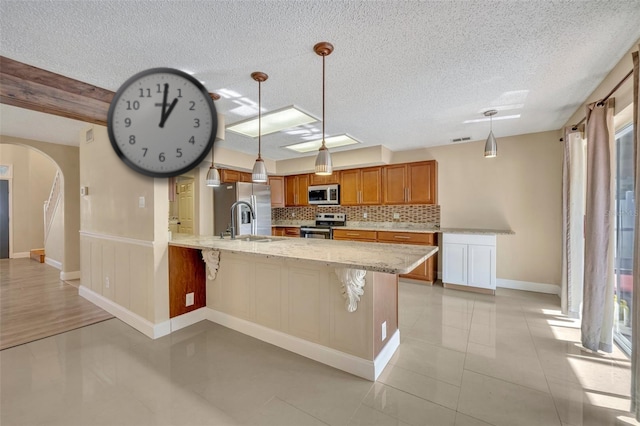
1:01
